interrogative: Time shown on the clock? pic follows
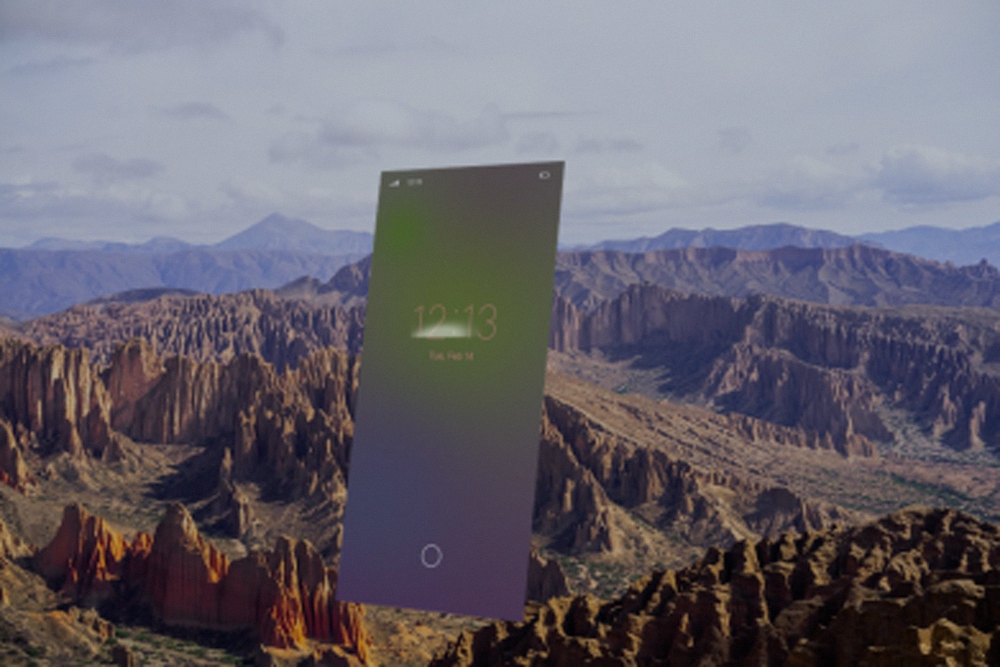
12:13
